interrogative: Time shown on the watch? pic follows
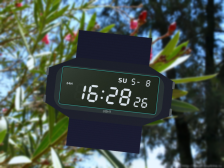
16:28:26
